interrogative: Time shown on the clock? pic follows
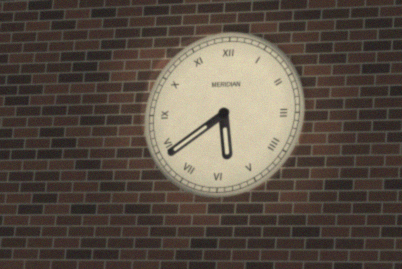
5:39
